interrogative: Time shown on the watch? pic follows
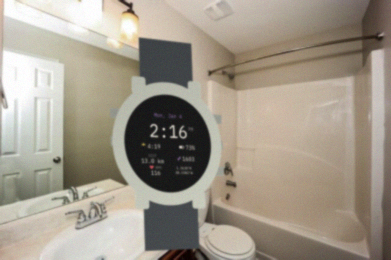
2:16
